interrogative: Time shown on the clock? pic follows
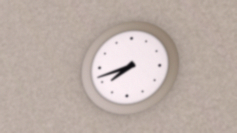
7:42
